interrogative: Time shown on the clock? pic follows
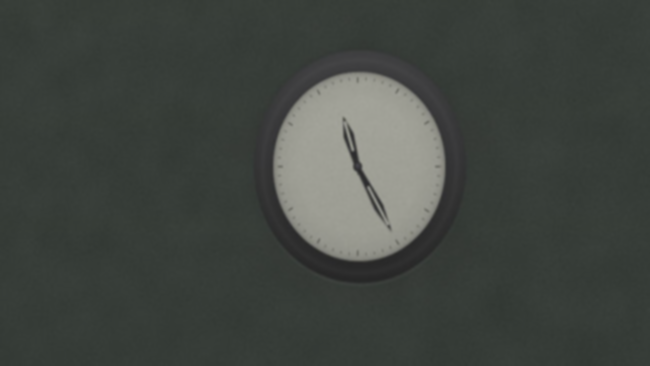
11:25
